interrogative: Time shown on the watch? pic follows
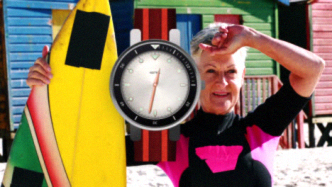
12:32
